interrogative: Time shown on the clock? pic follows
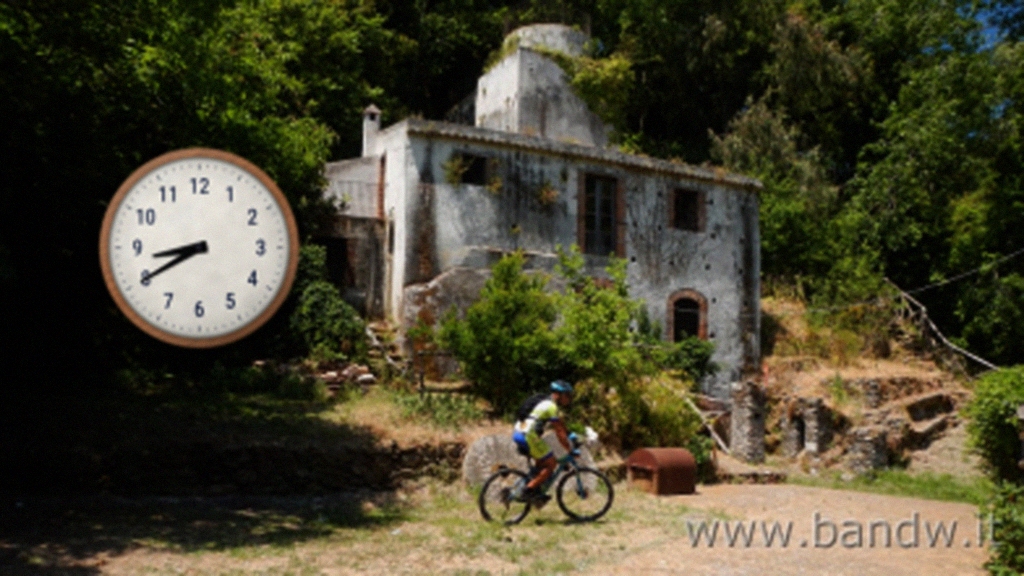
8:40
